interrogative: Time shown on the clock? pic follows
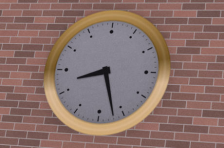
8:27
